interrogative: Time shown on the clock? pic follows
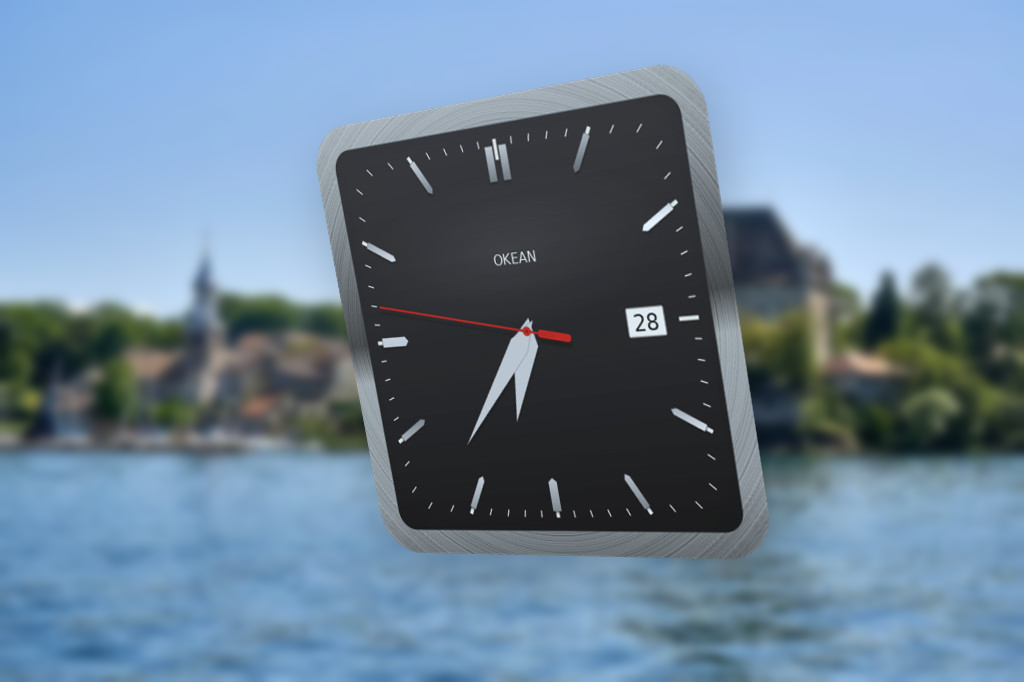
6:36:47
